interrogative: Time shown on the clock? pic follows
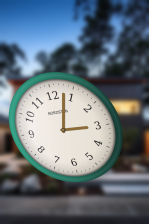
3:03
